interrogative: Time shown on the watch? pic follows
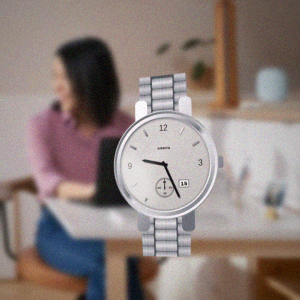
9:26
